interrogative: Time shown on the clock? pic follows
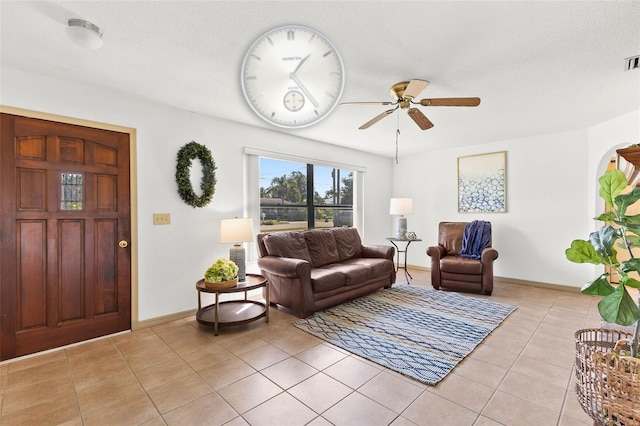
1:24
